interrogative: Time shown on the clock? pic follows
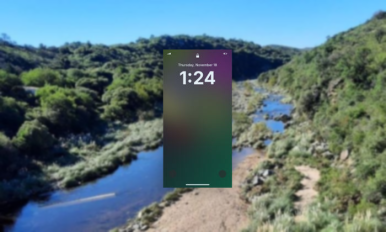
1:24
